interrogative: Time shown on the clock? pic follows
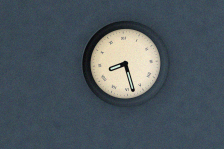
8:28
